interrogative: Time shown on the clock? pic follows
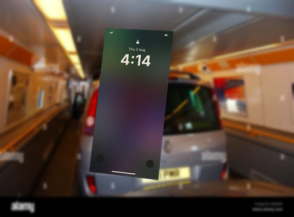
4:14
